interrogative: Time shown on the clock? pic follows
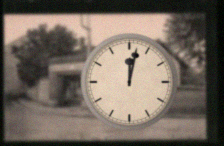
12:02
